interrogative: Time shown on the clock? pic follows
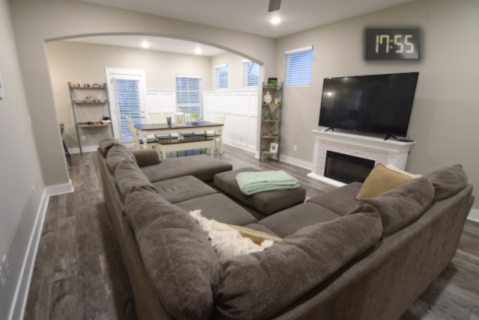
17:55
